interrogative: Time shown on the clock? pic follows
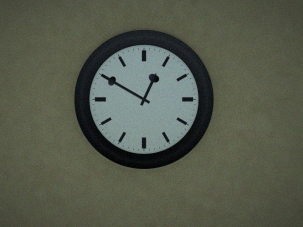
12:50
